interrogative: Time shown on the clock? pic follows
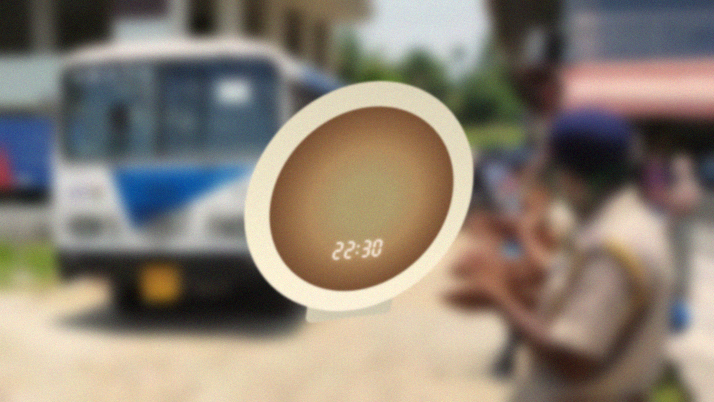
22:30
